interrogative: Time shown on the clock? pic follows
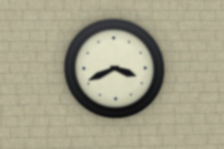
3:41
